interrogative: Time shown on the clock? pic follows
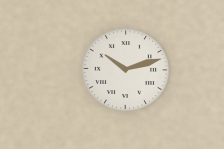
10:12
